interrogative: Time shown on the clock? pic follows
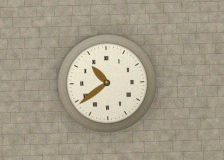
10:39
